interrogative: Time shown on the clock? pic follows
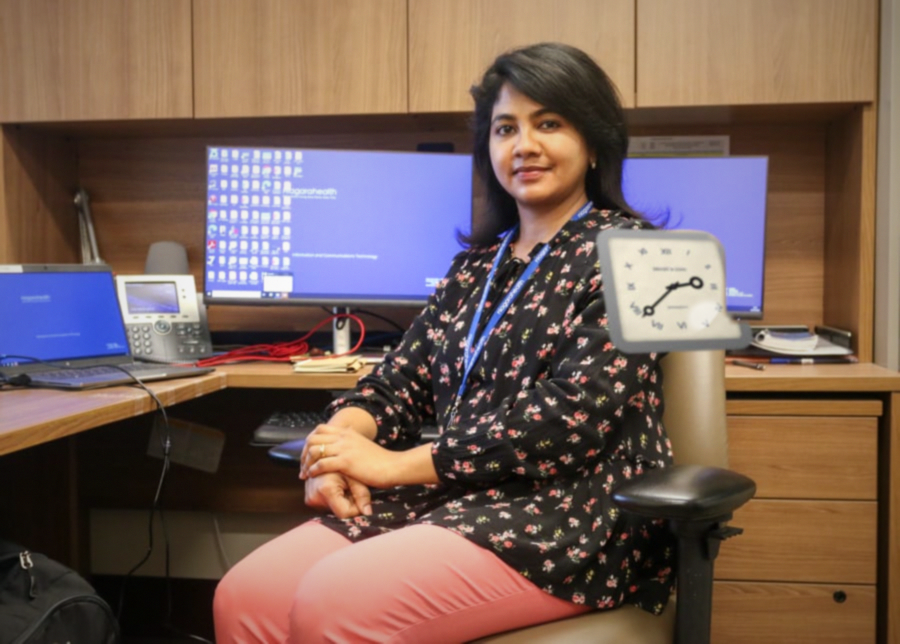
2:38
